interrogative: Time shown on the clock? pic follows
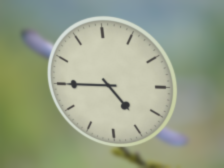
4:45
